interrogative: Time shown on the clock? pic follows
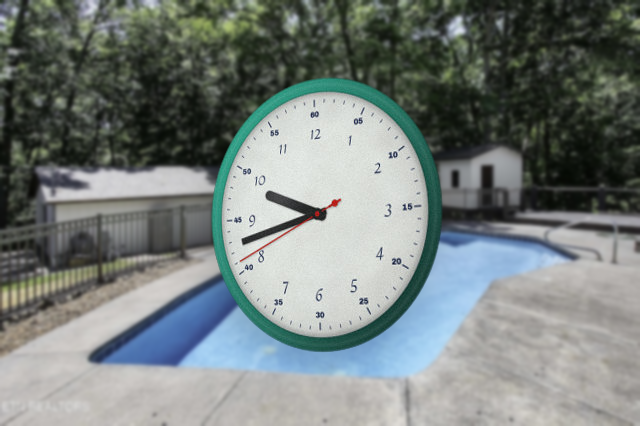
9:42:41
